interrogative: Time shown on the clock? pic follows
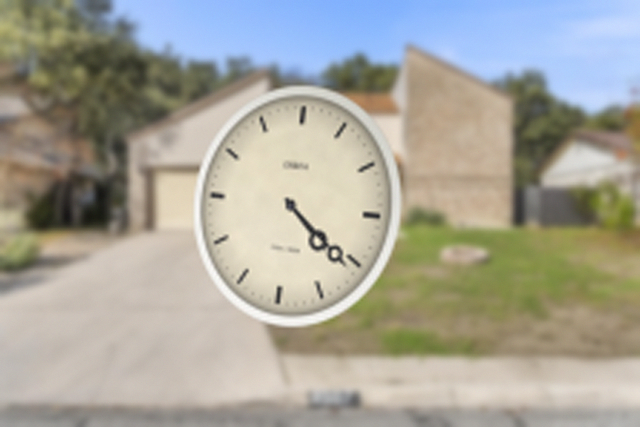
4:21
